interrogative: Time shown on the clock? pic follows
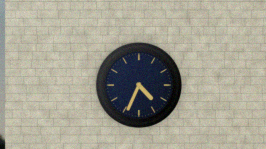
4:34
